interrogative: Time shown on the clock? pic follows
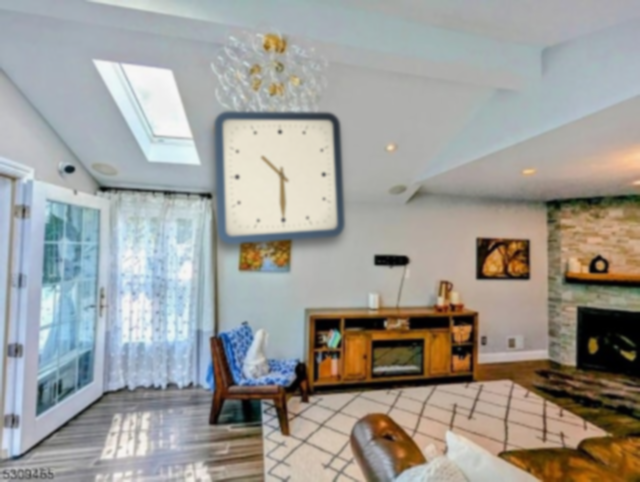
10:30
